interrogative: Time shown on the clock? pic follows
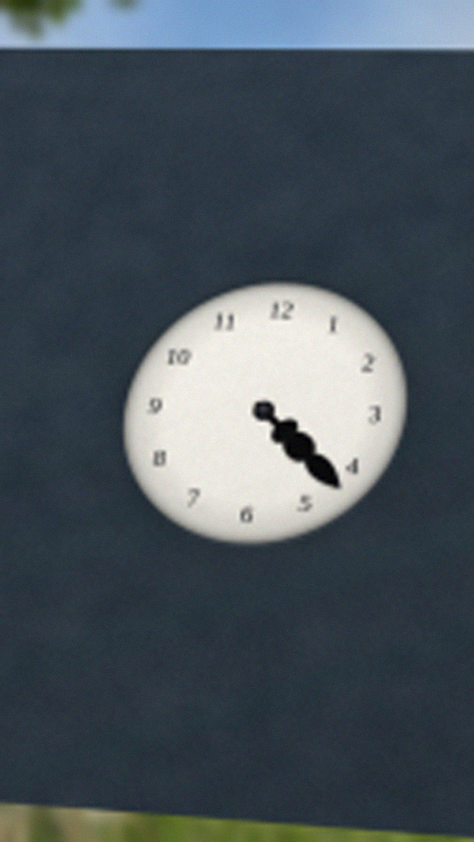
4:22
